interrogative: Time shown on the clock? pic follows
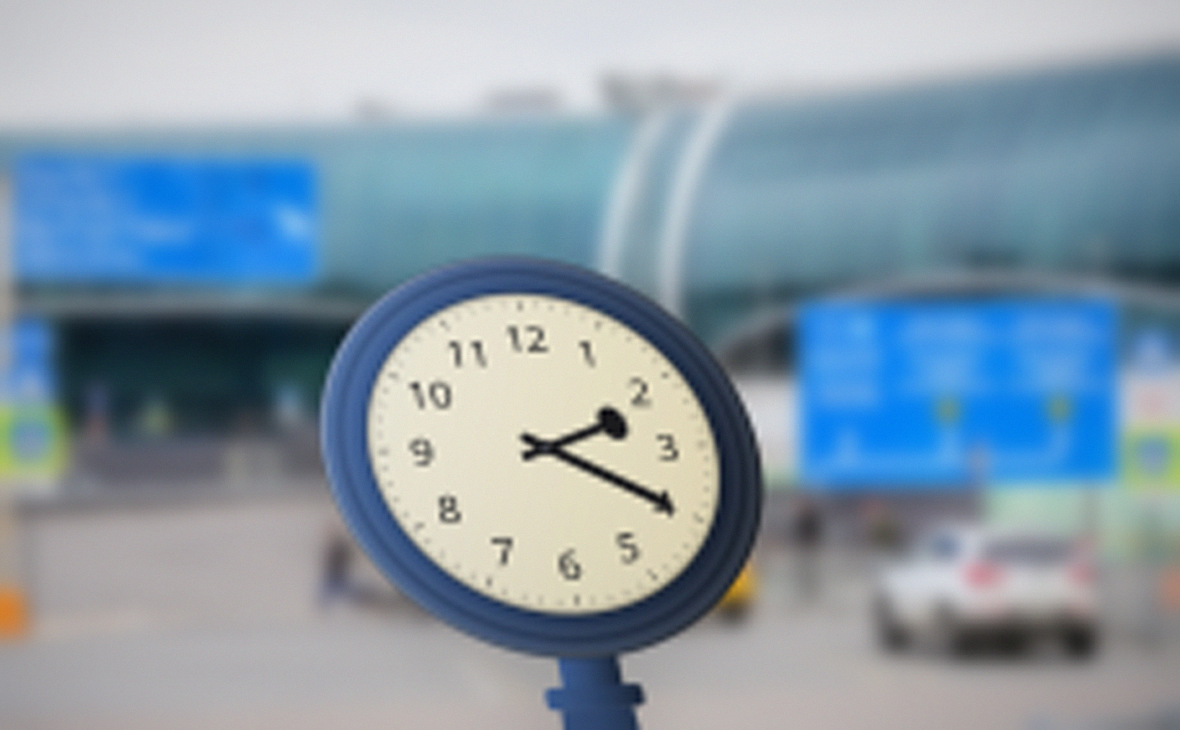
2:20
